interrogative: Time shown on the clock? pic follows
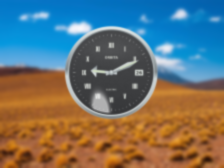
9:11
